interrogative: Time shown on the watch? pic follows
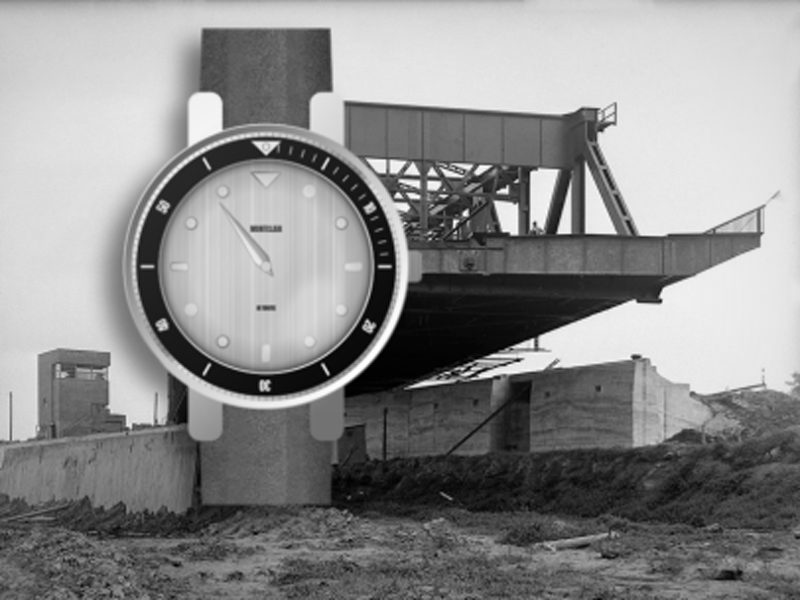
10:54
